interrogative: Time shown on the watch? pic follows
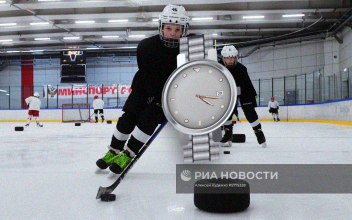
4:17
